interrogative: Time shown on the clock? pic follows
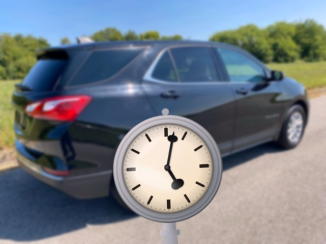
5:02
